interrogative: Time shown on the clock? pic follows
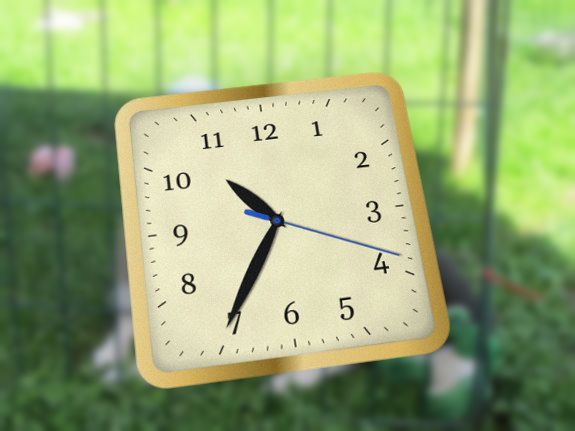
10:35:19
